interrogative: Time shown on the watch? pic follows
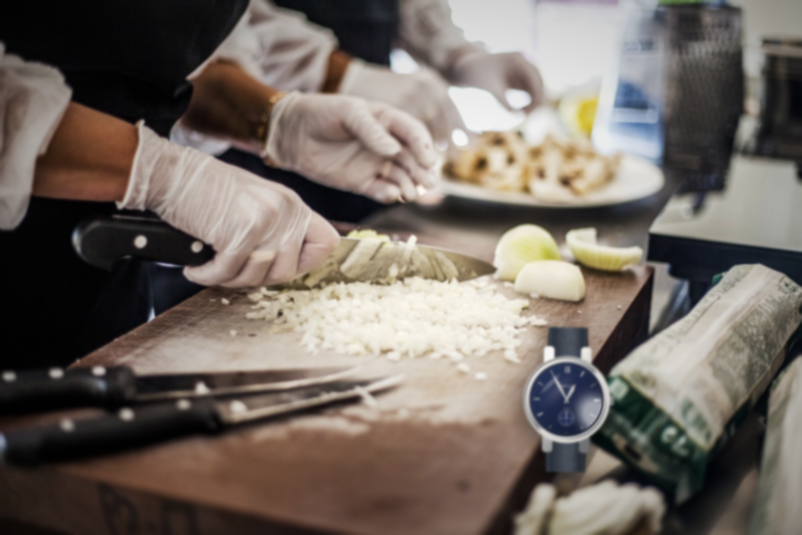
12:55
